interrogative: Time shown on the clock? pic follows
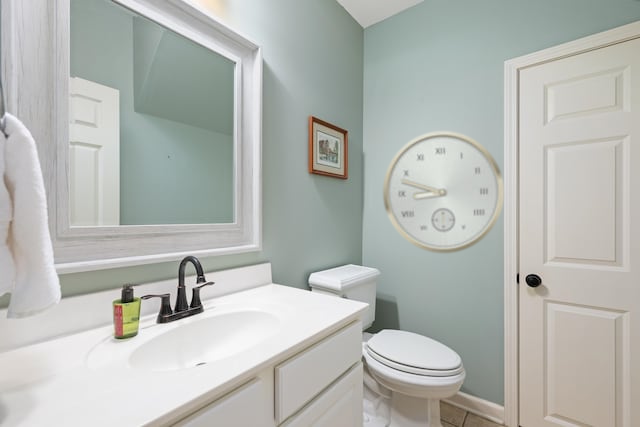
8:48
